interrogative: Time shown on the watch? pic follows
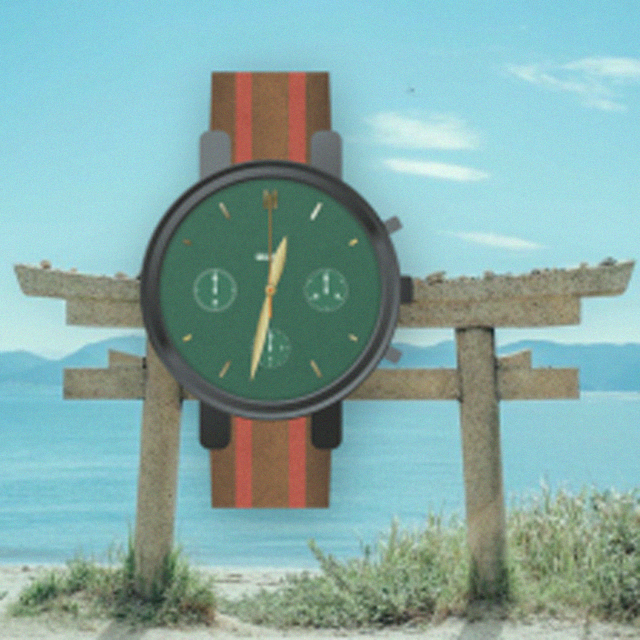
12:32
